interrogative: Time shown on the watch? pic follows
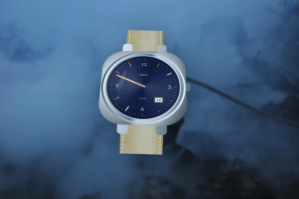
9:49
